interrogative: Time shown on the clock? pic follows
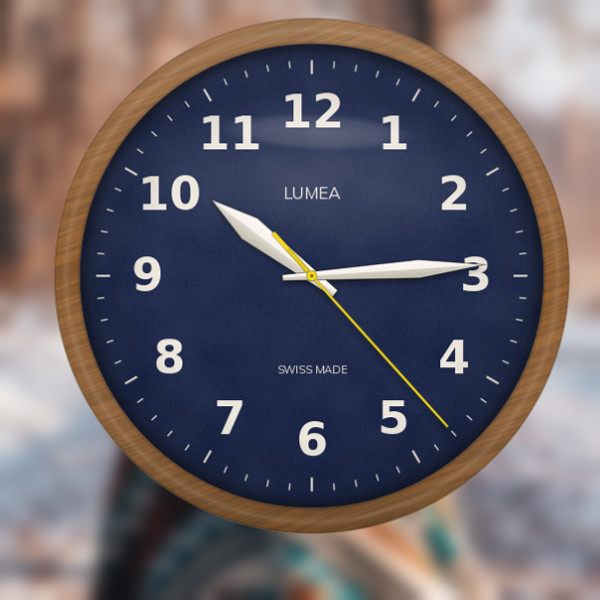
10:14:23
